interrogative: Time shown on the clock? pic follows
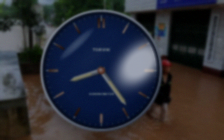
8:24
